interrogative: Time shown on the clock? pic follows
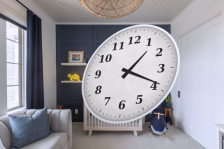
1:19
